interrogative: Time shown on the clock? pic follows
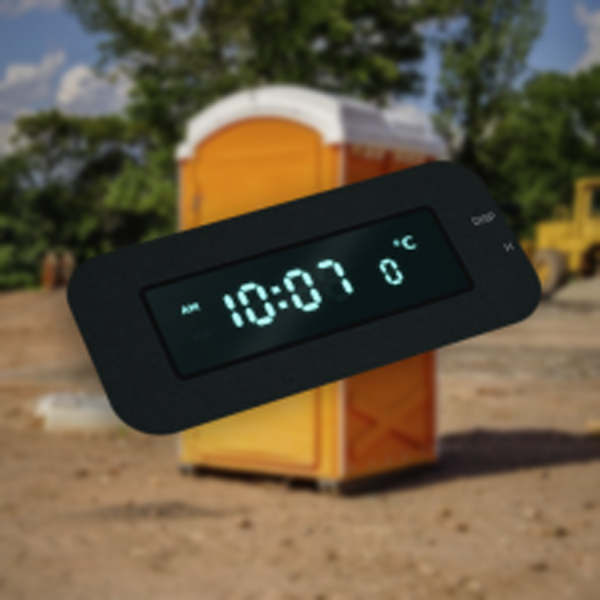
10:07
